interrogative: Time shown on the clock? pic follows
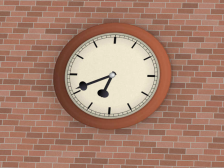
6:41
